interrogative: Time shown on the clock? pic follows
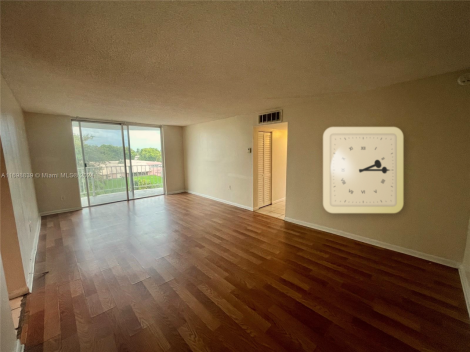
2:15
